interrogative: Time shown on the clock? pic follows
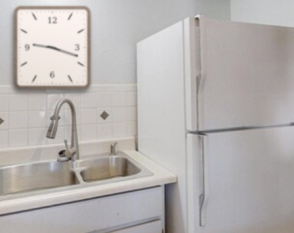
9:18
